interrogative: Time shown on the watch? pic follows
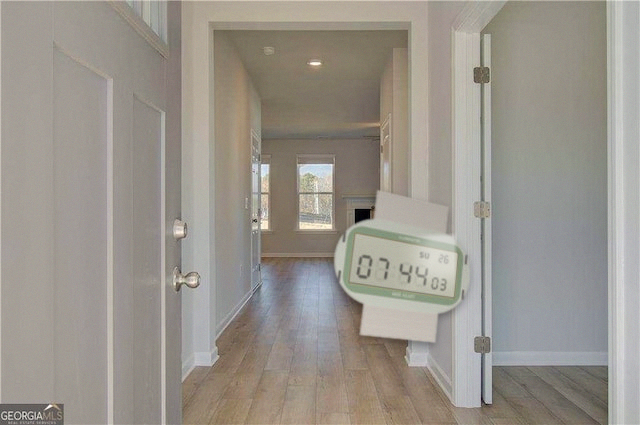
7:44:03
